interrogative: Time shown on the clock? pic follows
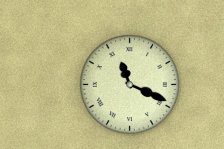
11:19
